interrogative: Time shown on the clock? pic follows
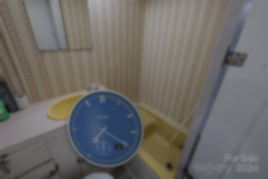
7:20
